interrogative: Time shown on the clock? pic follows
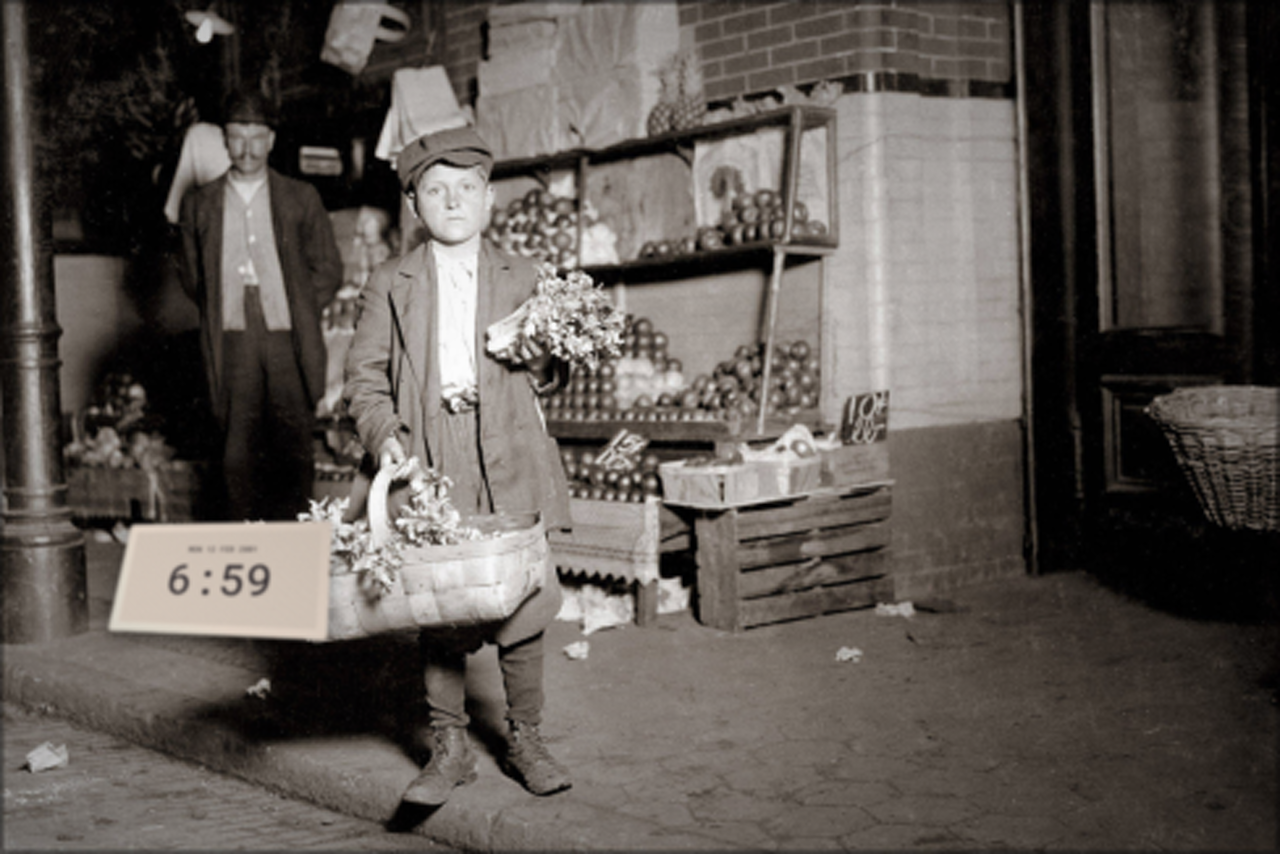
6:59
